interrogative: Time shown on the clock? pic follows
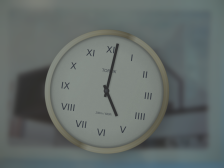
5:01
